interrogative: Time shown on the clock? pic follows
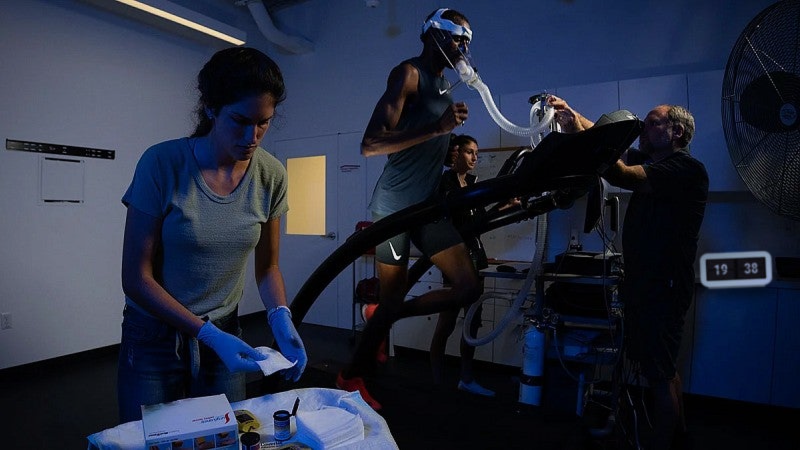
19:38
